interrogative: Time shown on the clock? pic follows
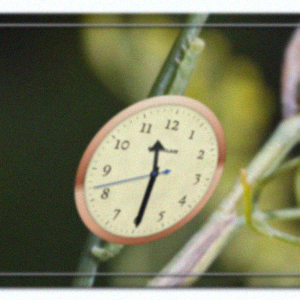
11:29:42
